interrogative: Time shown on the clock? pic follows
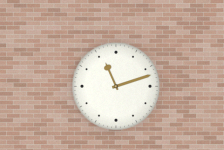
11:12
